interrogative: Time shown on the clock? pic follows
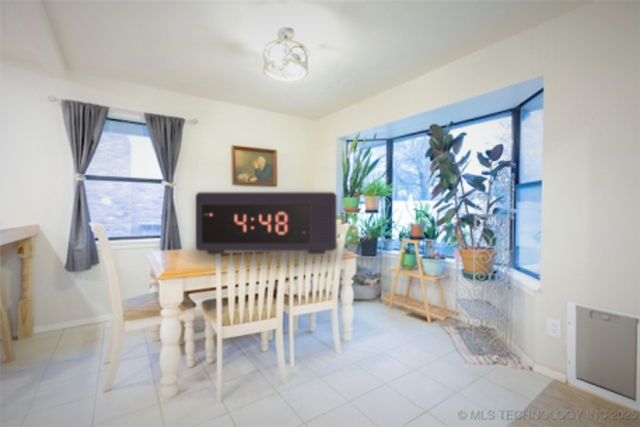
4:48
